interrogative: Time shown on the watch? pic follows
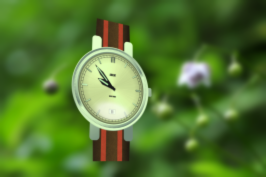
9:53
